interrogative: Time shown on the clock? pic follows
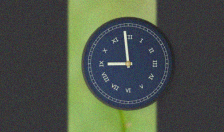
8:59
